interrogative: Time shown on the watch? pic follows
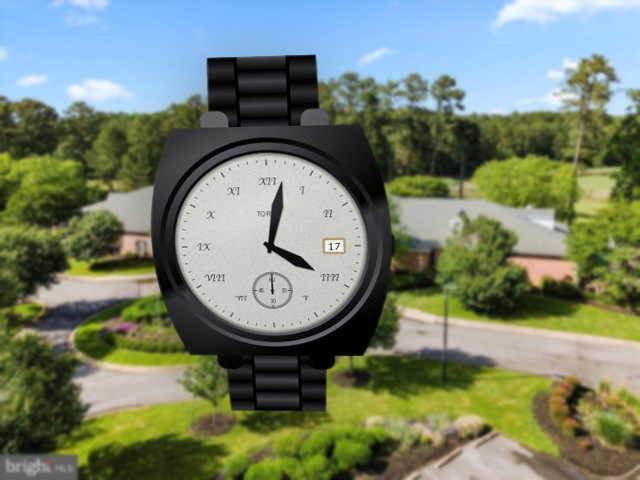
4:02
